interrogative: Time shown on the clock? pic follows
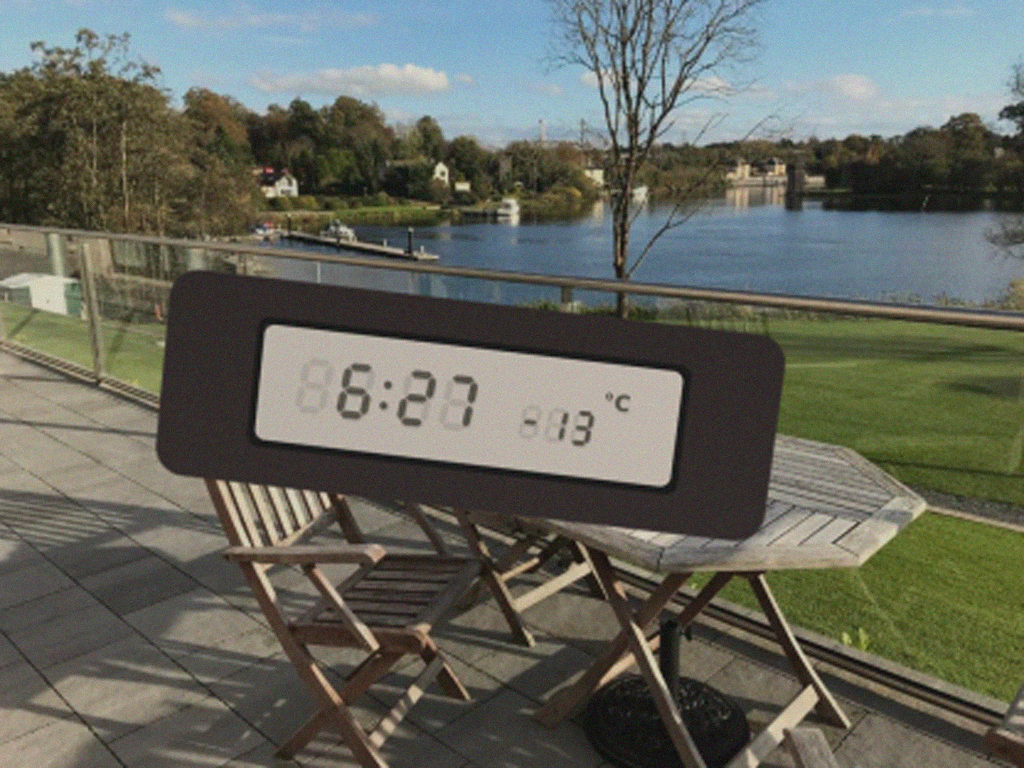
6:27
